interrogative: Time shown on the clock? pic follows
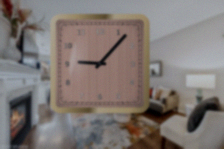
9:07
